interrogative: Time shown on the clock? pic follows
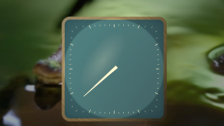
7:38
